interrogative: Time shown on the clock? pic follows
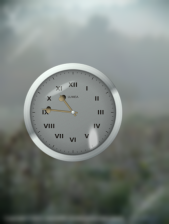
10:46
